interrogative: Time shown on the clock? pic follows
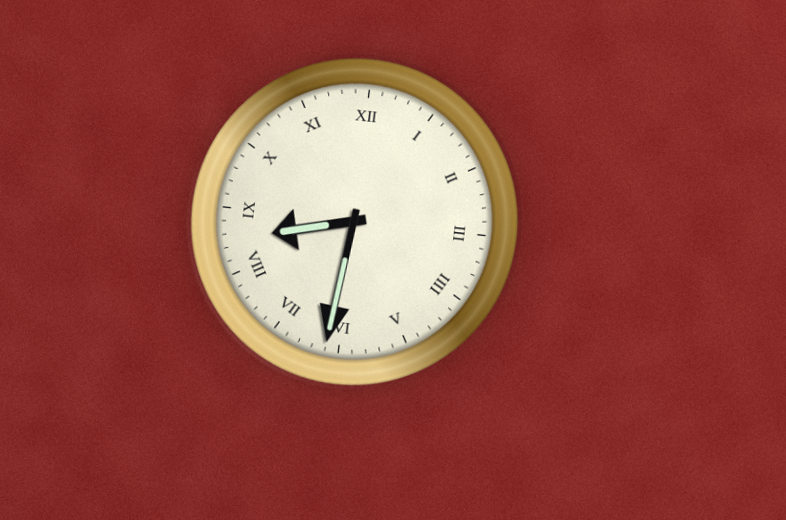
8:31
